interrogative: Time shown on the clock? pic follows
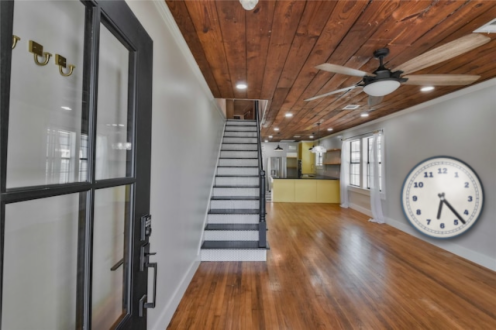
6:23
